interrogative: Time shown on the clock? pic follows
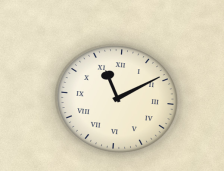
11:09
